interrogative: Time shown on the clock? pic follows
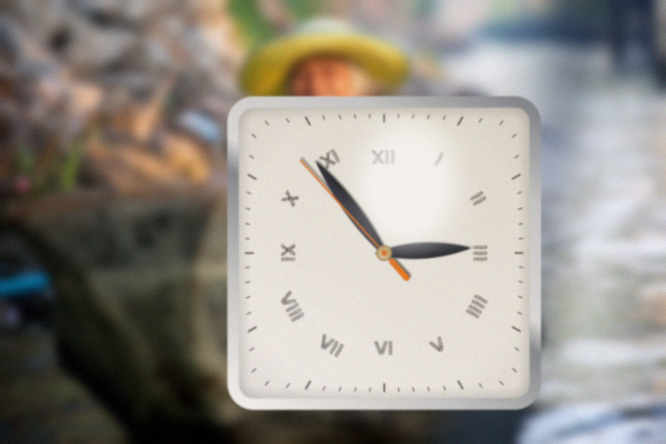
2:53:53
